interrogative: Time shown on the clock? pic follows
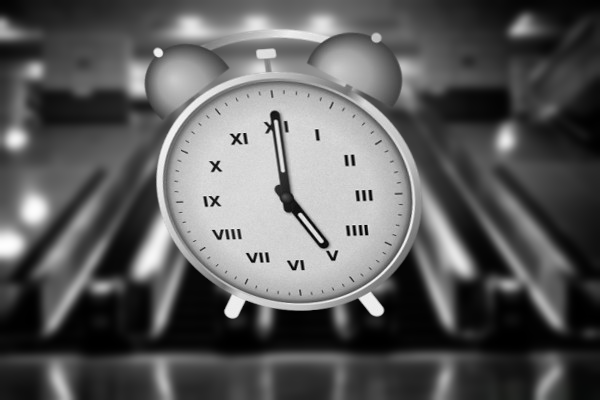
5:00
